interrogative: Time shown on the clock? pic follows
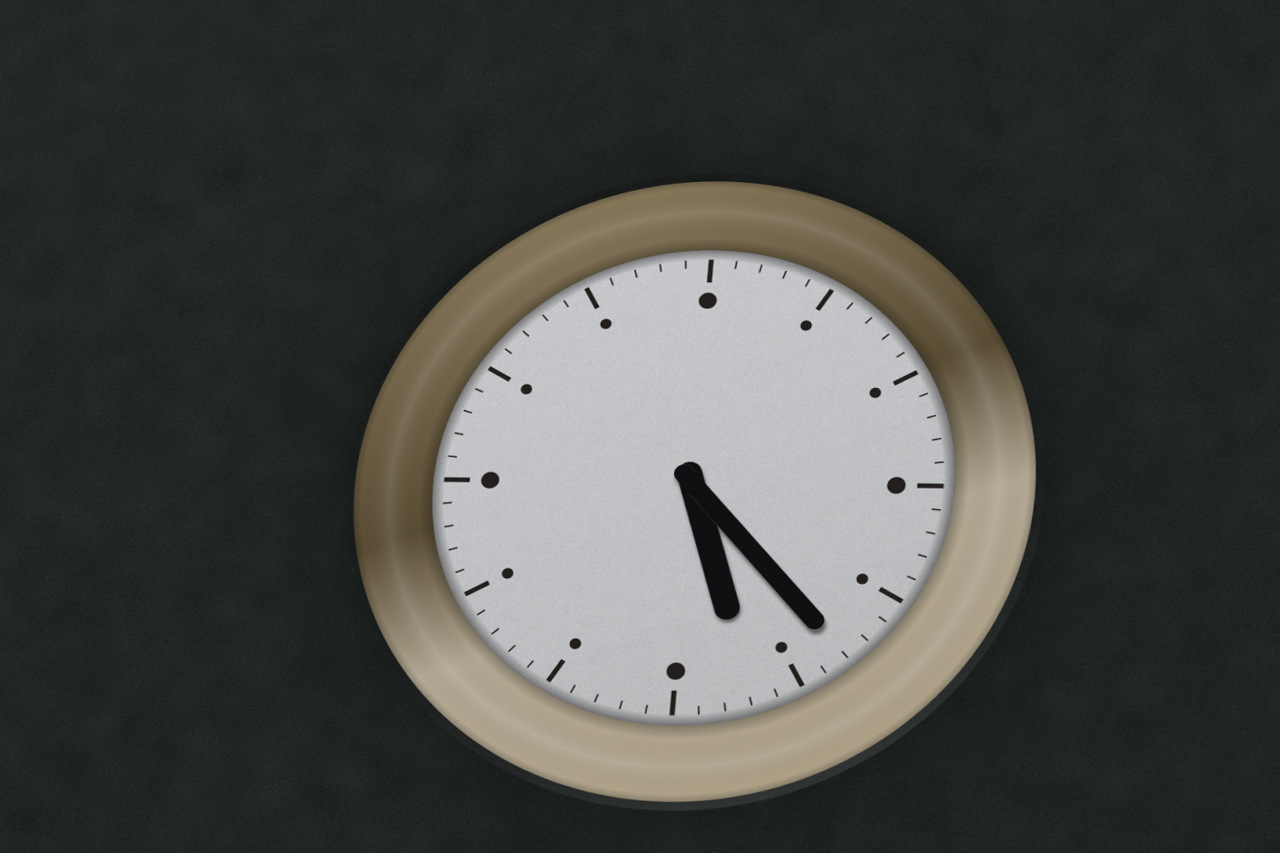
5:23
